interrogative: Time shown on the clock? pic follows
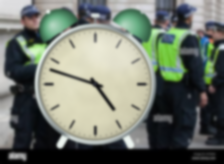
4:48
